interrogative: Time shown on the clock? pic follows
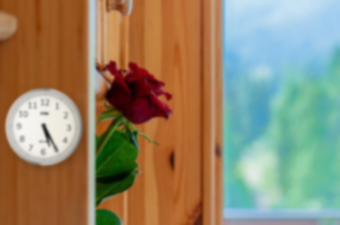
5:25
